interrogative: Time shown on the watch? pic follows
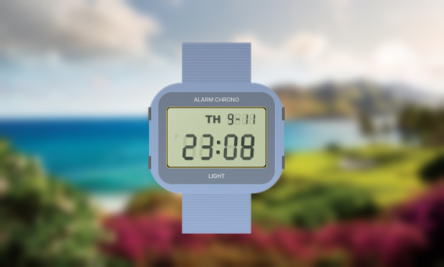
23:08
